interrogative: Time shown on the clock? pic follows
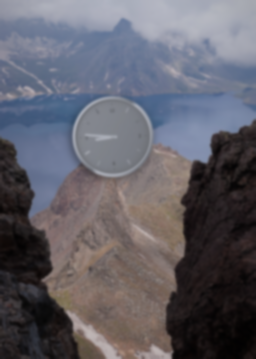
8:46
